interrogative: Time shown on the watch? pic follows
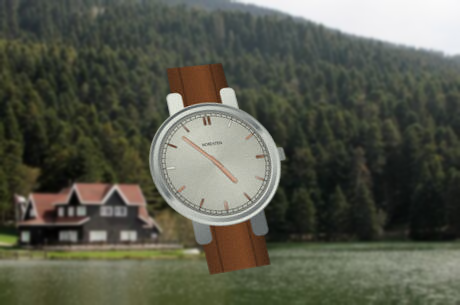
4:53
